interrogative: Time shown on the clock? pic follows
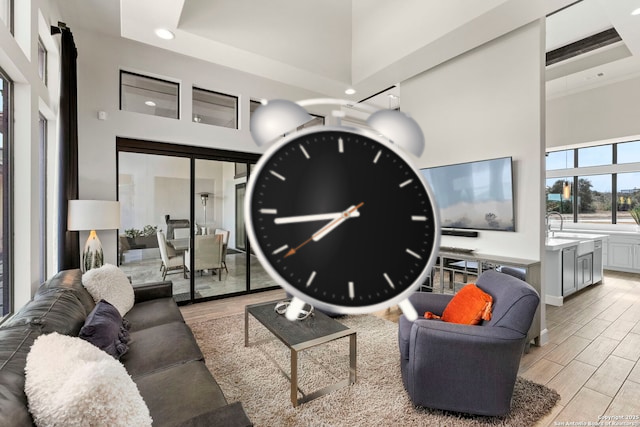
7:43:39
